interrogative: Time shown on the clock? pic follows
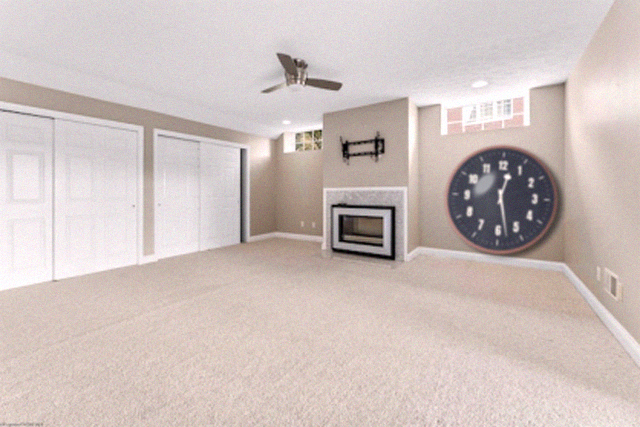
12:28
